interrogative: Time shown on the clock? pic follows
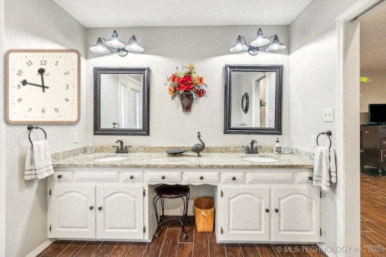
11:47
